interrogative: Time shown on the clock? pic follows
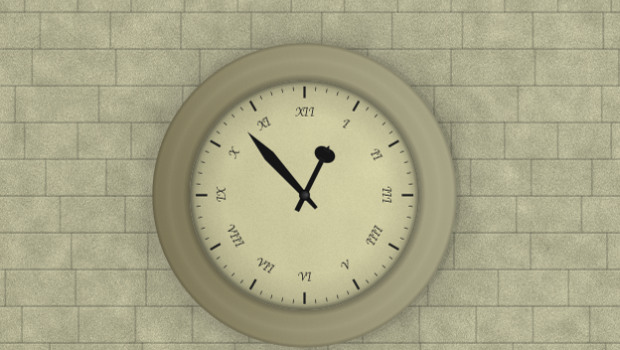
12:53
